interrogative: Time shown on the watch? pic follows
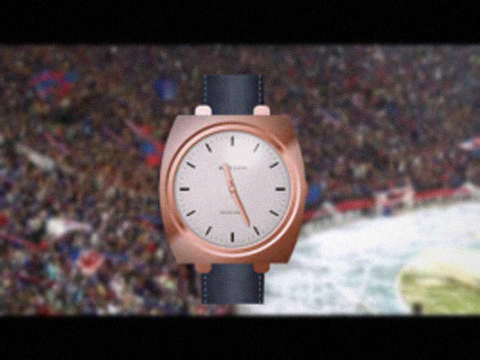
11:26
